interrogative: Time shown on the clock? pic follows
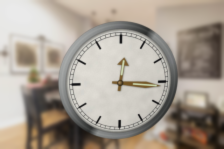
12:16
